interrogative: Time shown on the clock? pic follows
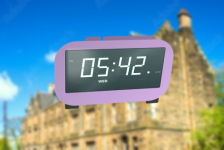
5:42
